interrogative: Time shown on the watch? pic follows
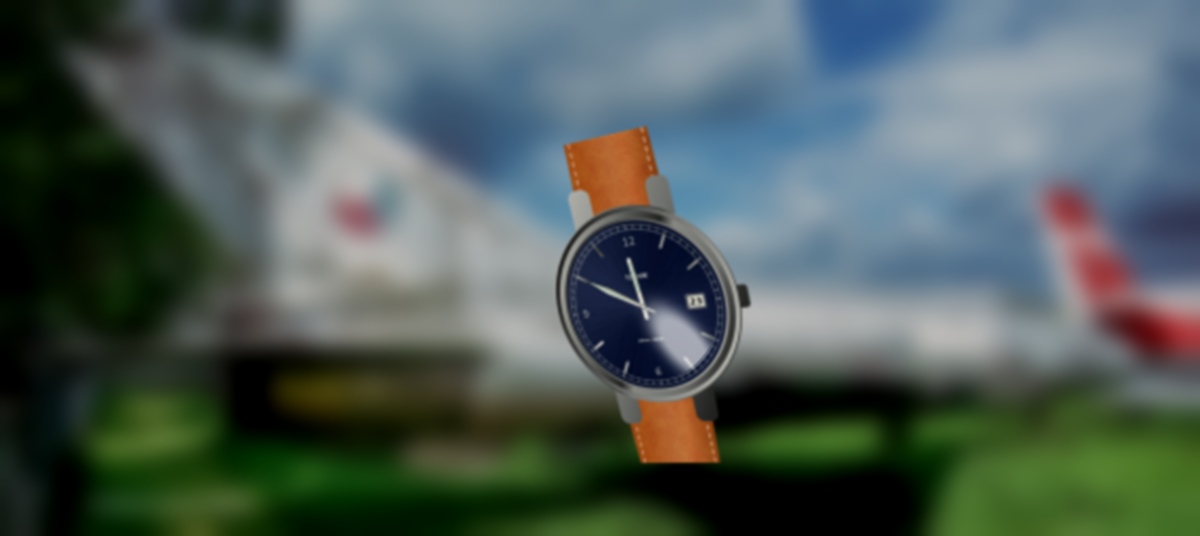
11:50
